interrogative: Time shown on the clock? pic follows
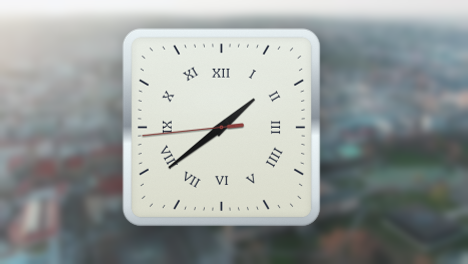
1:38:44
